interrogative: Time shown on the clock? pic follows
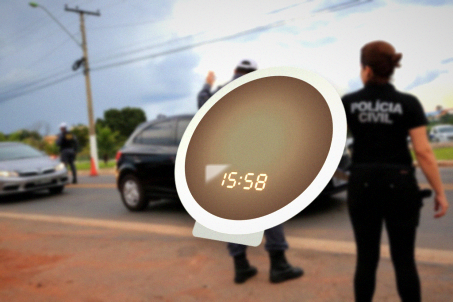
15:58
